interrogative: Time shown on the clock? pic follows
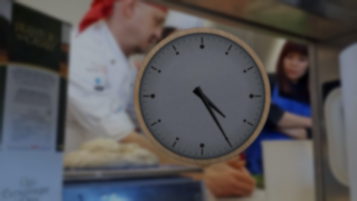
4:25
